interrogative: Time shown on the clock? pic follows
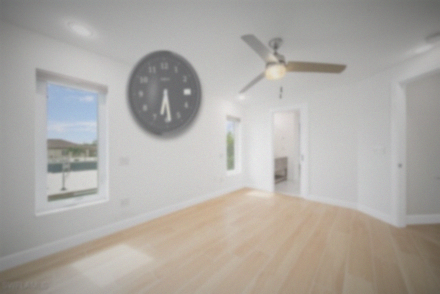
6:29
